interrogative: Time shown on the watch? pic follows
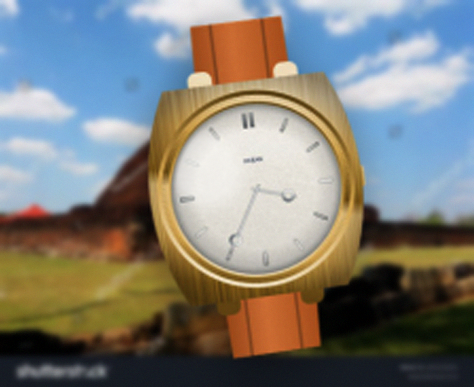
3:35
